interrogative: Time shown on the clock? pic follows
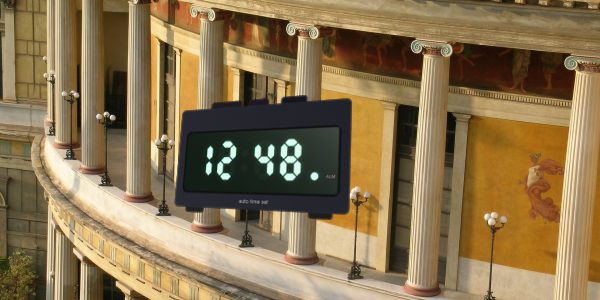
12:48
